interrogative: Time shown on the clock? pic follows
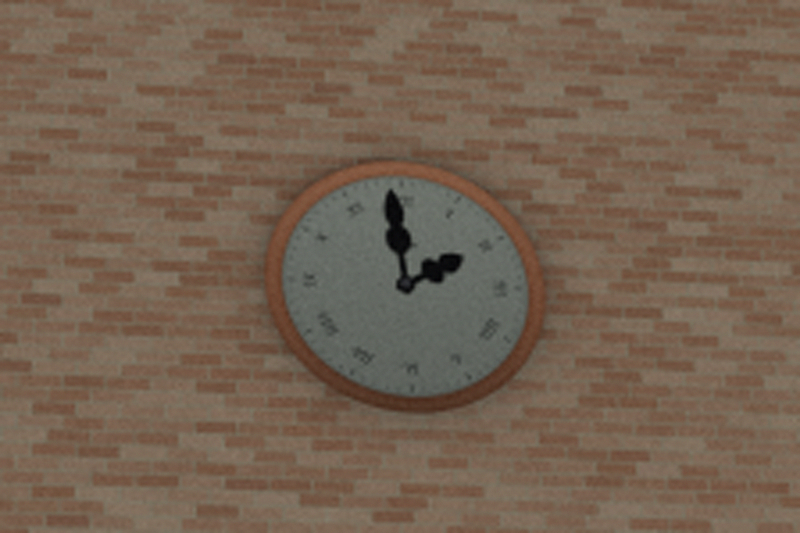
1:59
